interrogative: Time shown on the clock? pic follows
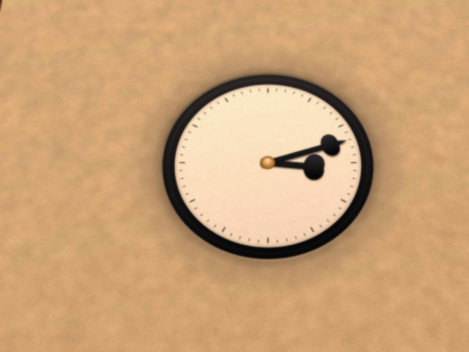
3:12
